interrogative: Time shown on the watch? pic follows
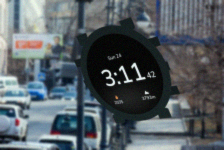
3:11
